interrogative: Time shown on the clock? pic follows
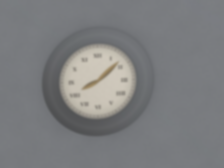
8:08
